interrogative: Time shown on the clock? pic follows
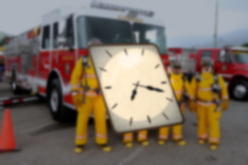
7:18
